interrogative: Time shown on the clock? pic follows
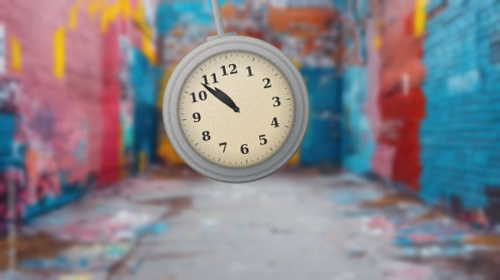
10:53
